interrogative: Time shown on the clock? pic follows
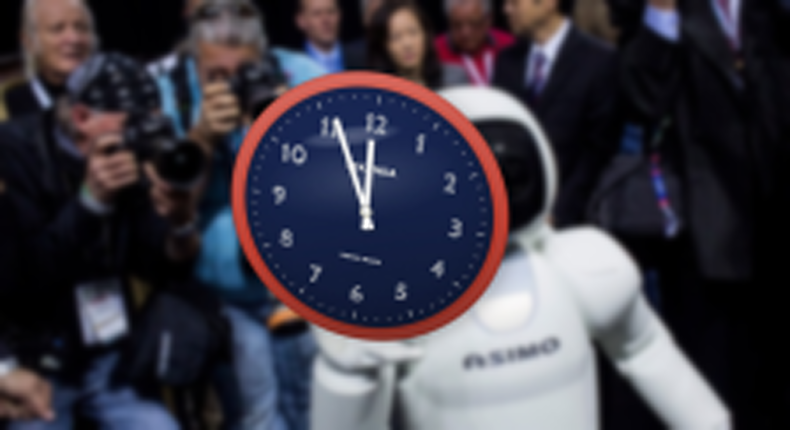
11:56
